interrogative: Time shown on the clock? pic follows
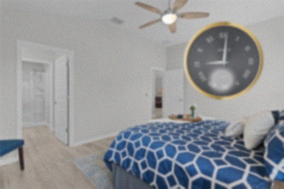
9:01
